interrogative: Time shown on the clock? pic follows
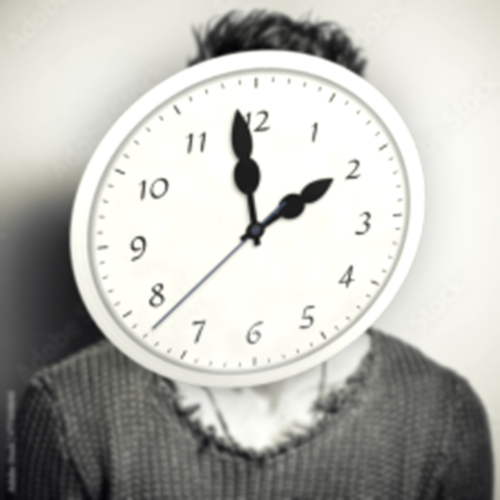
1:58:38
